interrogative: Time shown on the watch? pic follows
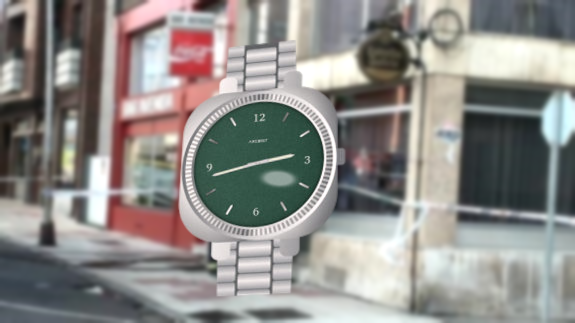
2:43
